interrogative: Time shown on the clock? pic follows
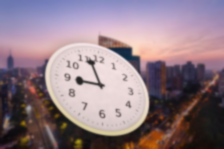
8:57
